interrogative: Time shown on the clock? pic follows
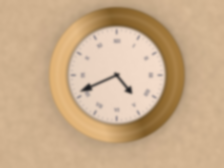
4:41
